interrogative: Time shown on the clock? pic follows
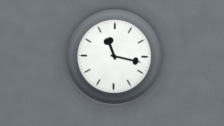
11:17
